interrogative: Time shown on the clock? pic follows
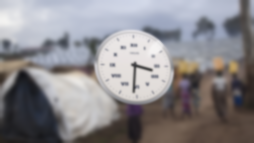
3:31
